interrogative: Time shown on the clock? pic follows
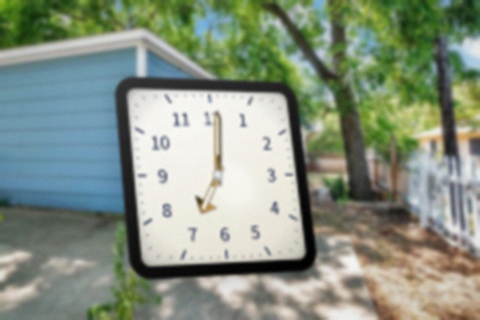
7:01
